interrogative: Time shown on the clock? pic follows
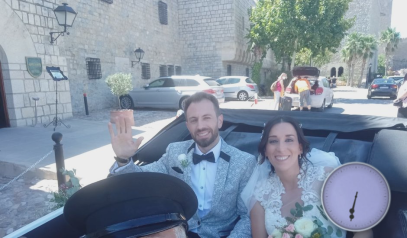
6:32
